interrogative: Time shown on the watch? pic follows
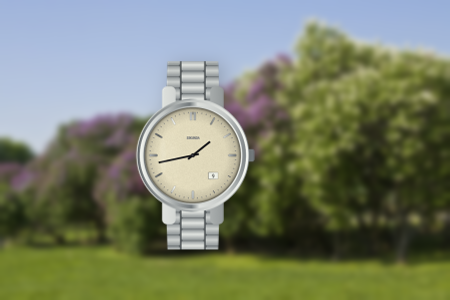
1:43
